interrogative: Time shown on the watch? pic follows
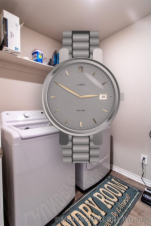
2:50
